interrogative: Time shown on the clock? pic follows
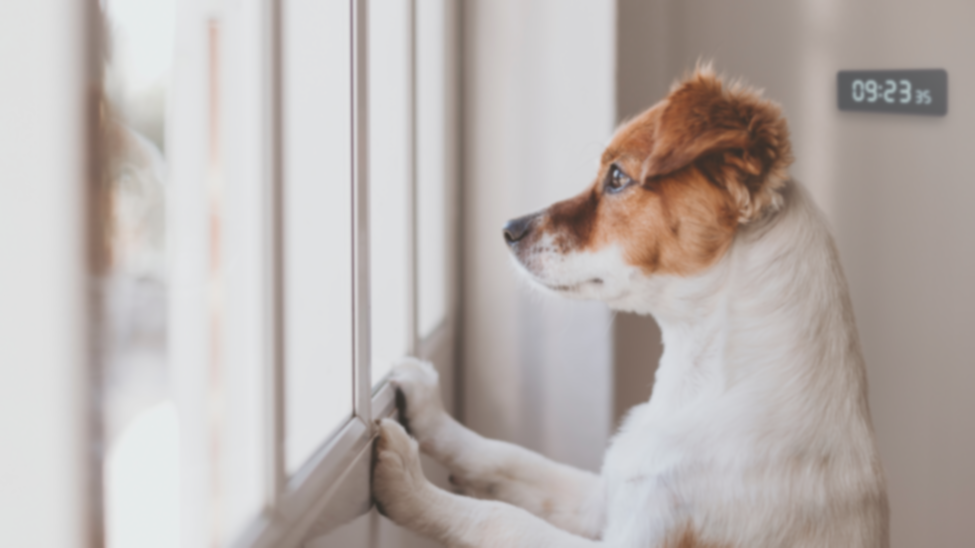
9:23
